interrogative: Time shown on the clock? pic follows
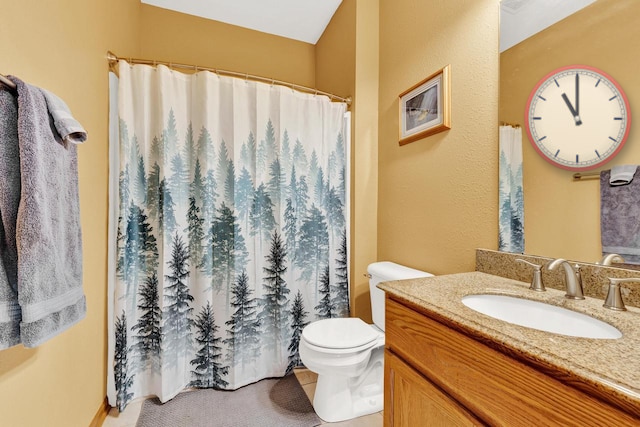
11:00
